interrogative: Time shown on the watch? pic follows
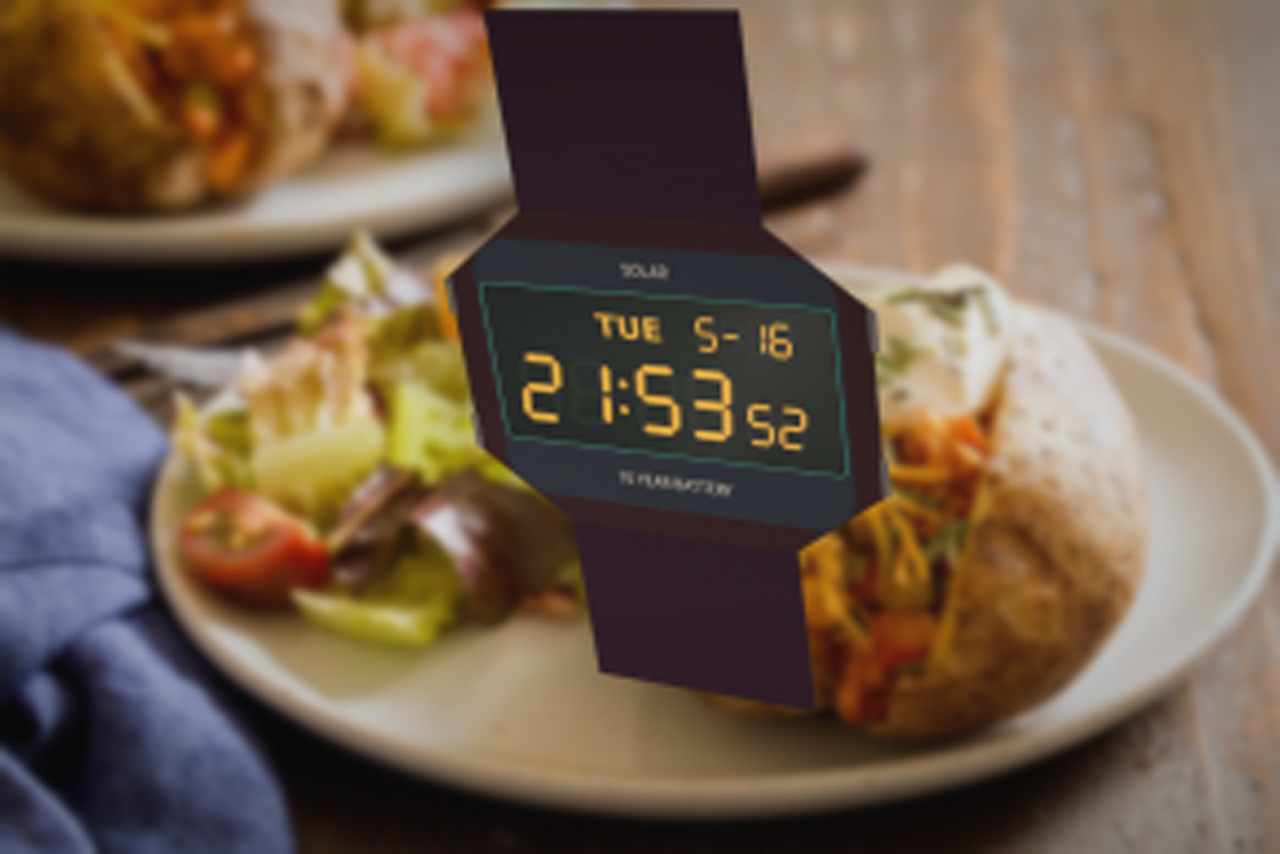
21:53:52
